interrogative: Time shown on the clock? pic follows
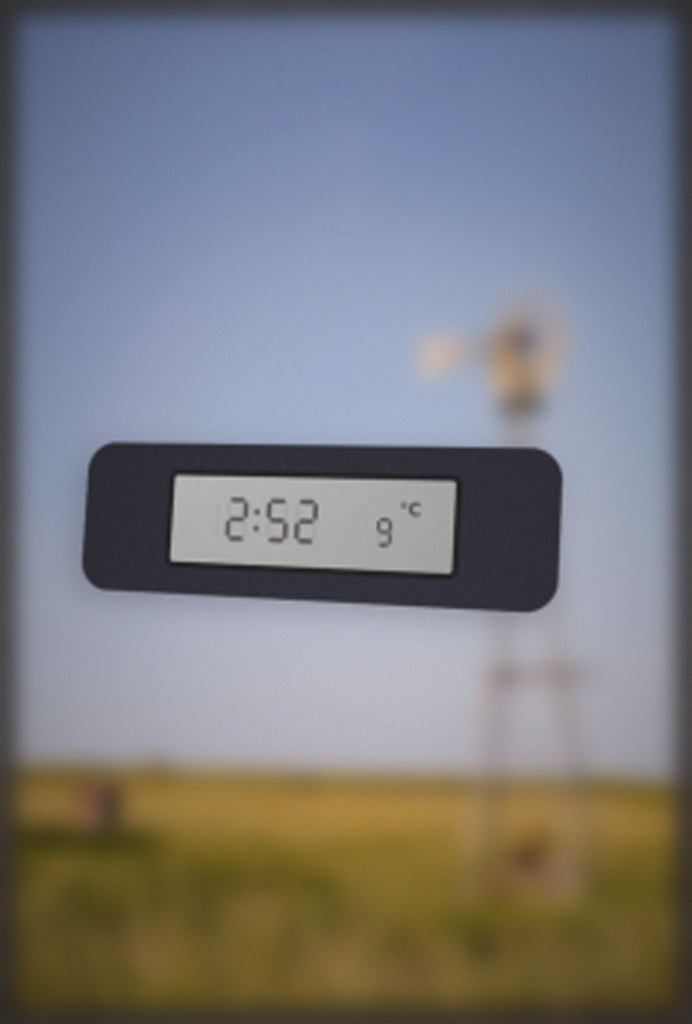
2:52
